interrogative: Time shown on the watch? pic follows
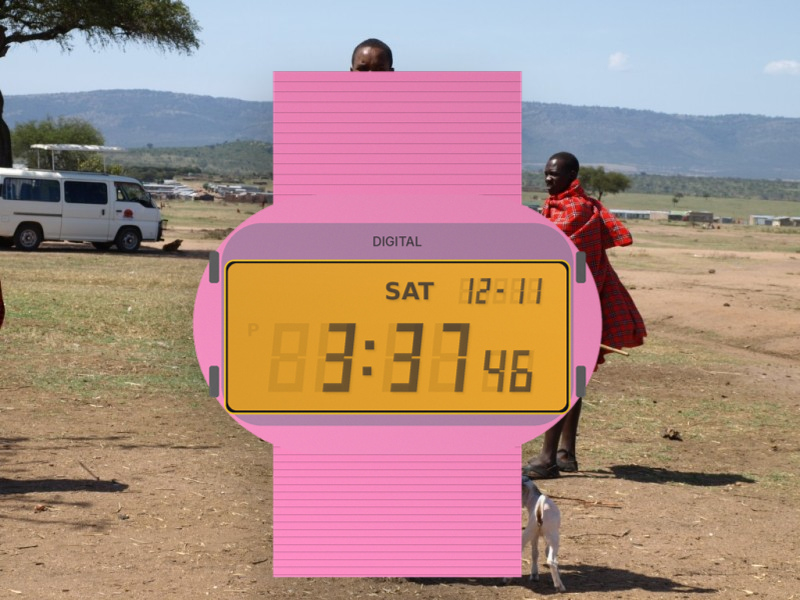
3:37:46
